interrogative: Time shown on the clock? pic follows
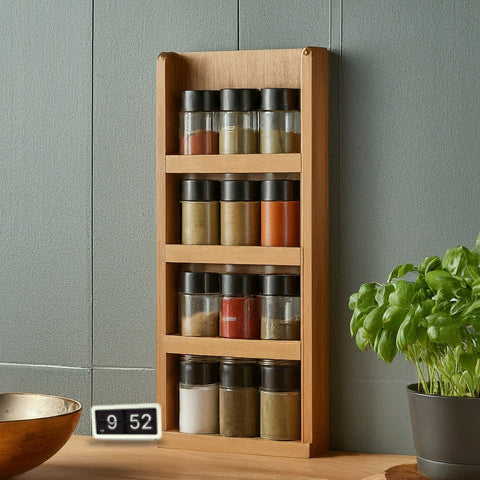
9:52
